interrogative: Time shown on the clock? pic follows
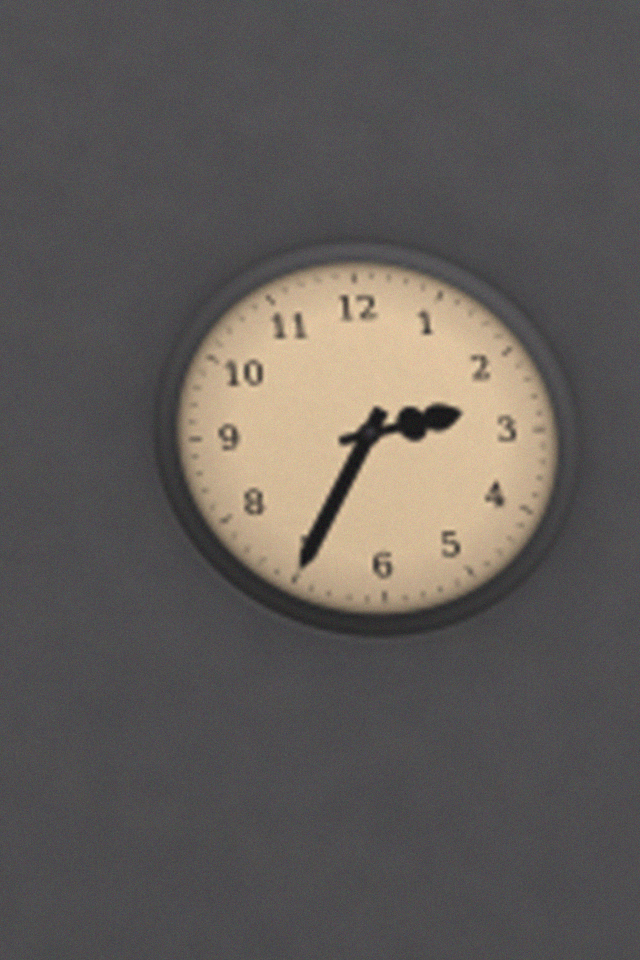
2:35
